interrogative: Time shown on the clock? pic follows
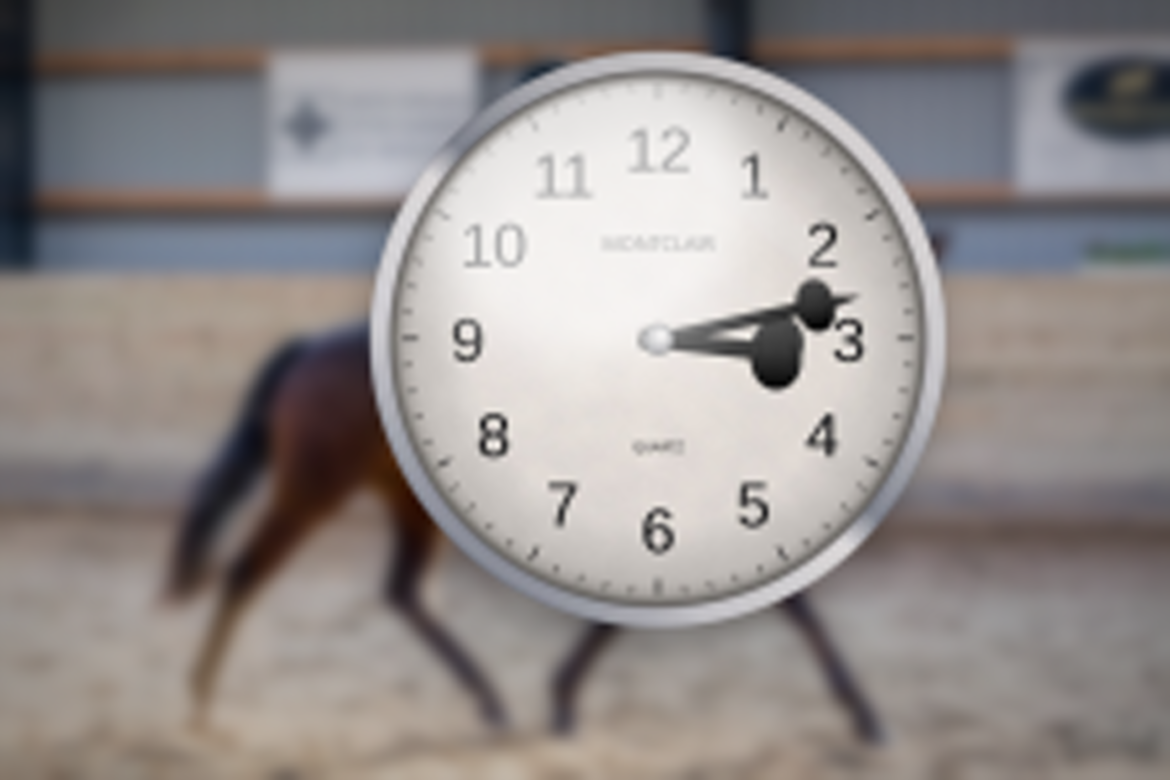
3:13
